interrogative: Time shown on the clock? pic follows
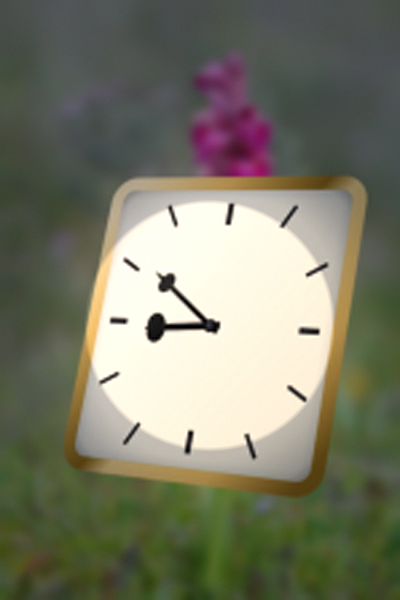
8:51
